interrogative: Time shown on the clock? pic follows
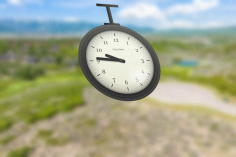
9:46
